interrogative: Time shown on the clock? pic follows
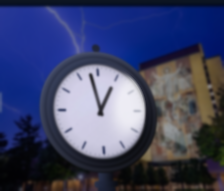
12:58
